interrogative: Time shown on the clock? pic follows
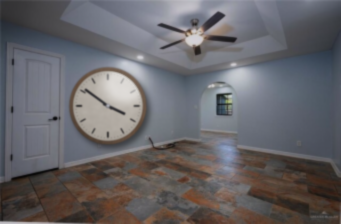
3:51
